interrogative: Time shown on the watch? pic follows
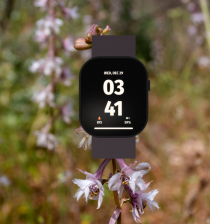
3:41
